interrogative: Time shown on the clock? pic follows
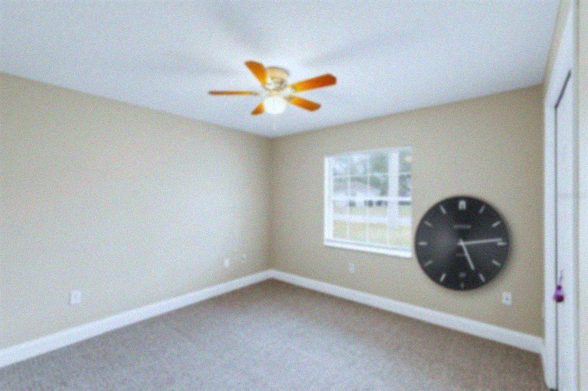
5:14
